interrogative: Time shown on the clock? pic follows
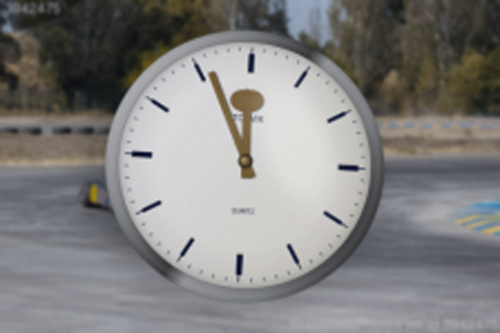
11:56
